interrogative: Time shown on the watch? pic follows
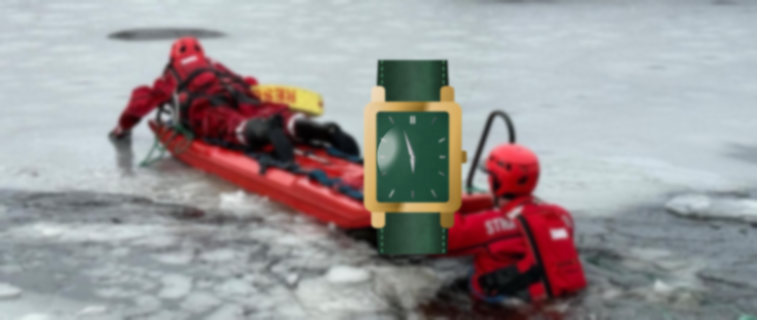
5:57
